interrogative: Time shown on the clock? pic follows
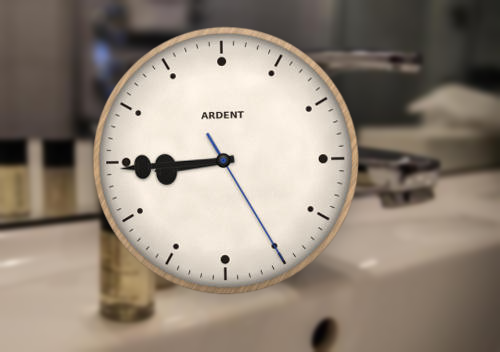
8:44:25
